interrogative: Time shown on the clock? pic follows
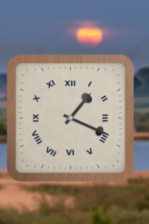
1:19
